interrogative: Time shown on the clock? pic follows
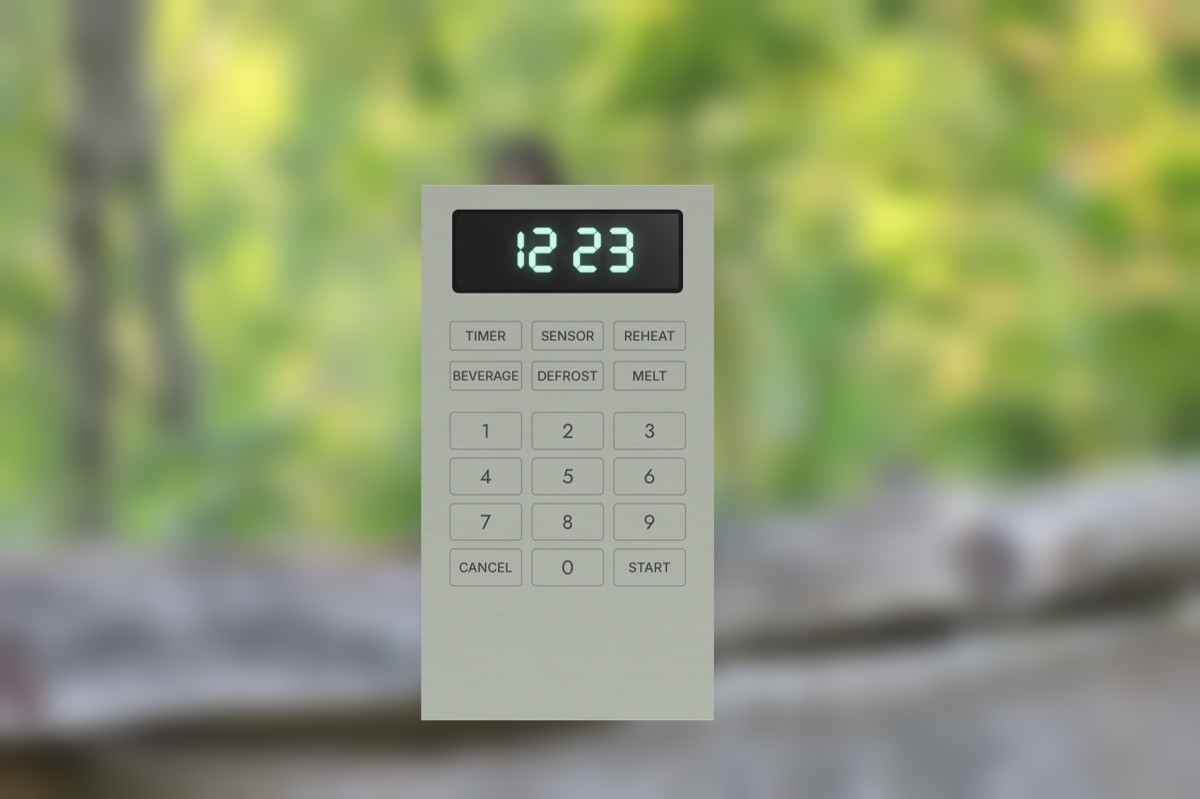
12:23
